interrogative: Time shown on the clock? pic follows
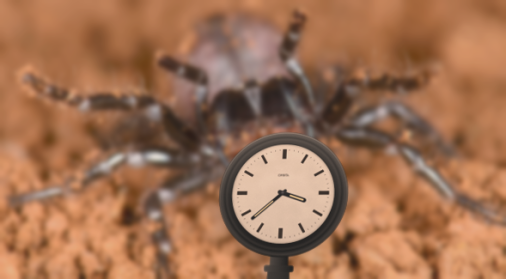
3:38
